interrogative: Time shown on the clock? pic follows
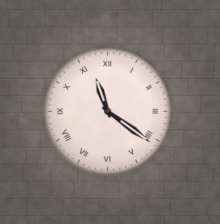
11:21
